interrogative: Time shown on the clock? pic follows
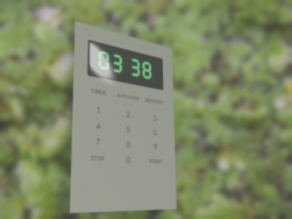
3:38
